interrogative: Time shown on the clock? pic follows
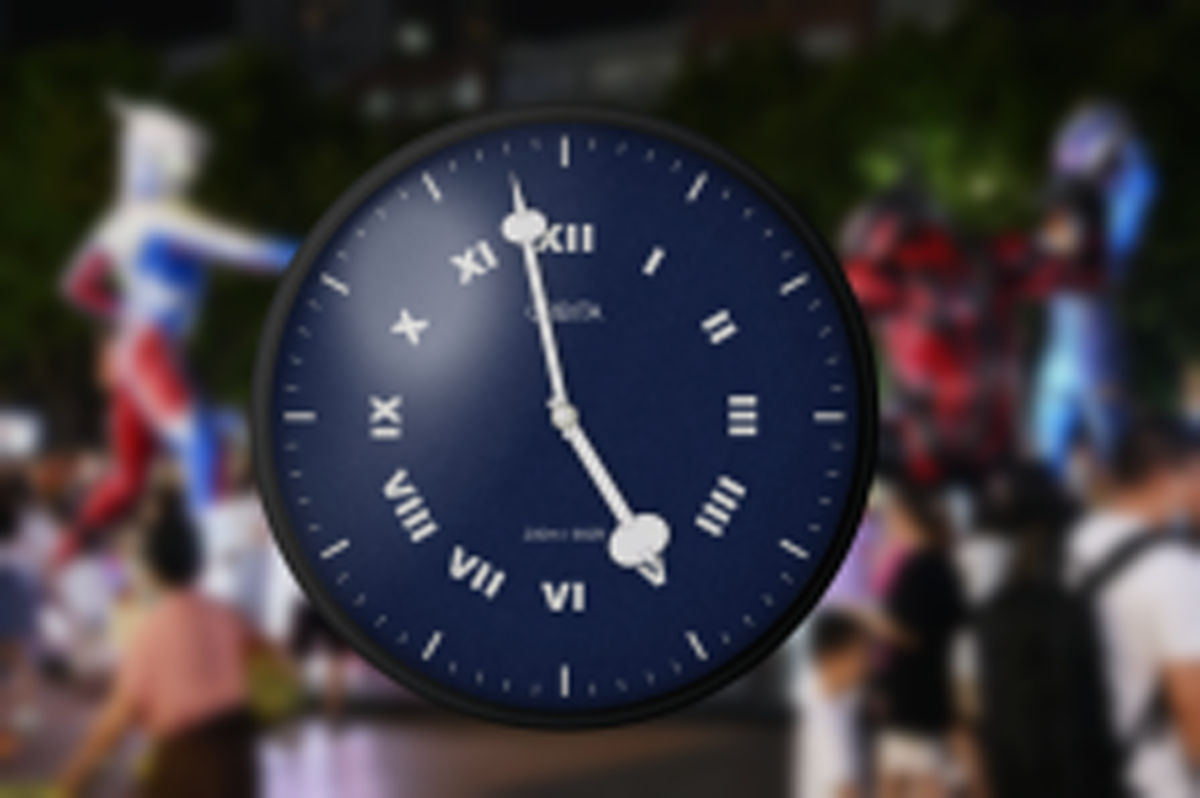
4:58
